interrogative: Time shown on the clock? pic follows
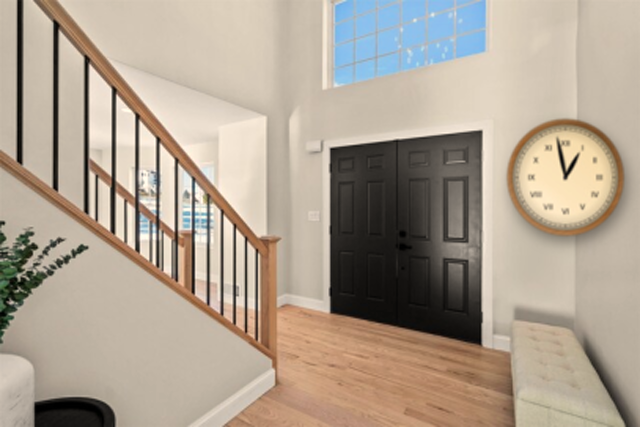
12:58
